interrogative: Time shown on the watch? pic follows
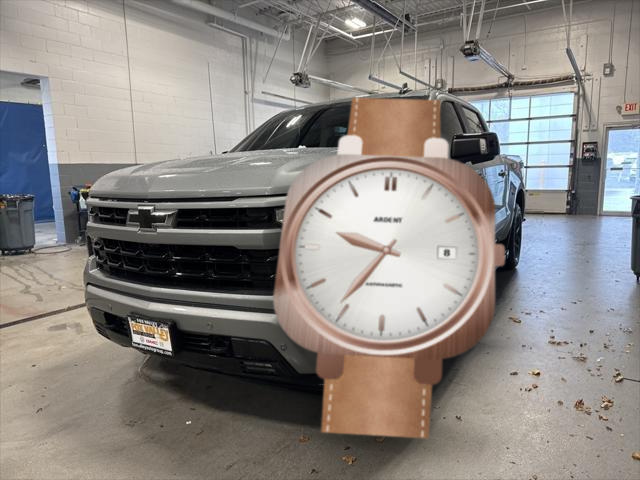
9:36
